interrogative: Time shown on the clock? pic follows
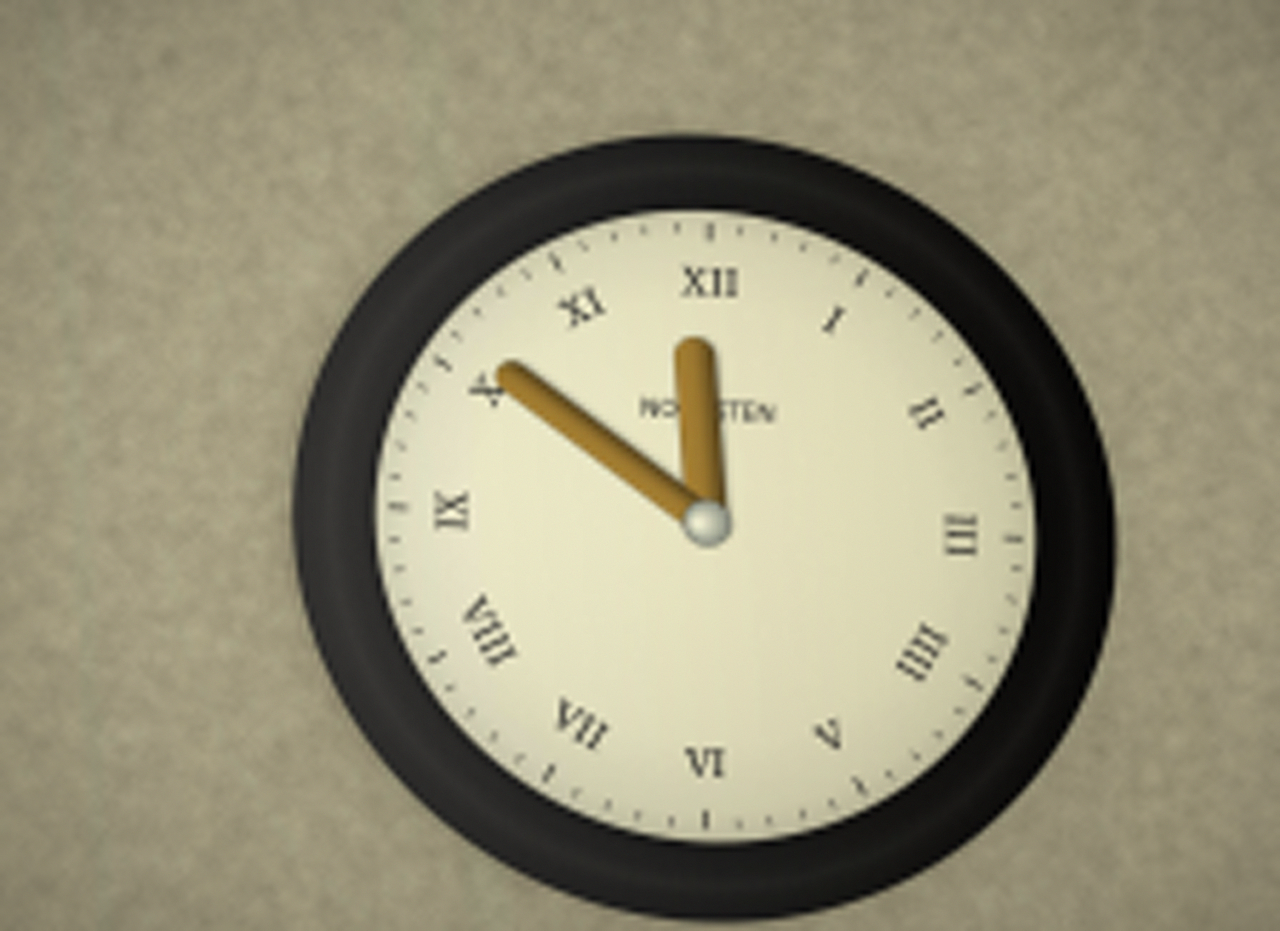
11:51
